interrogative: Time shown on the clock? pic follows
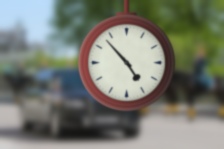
4:53
